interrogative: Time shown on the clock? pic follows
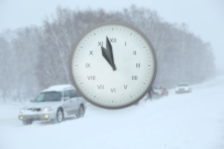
10:58
